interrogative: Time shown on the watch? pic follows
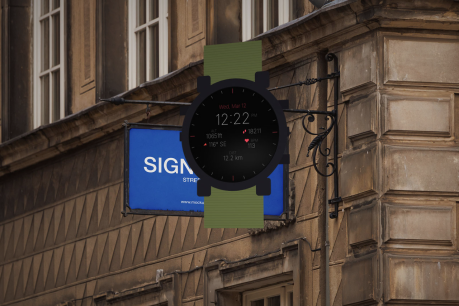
12:22
